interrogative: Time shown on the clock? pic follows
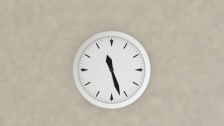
11:27
